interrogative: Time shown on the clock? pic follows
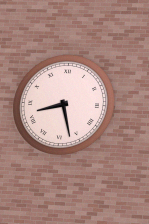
8:27
